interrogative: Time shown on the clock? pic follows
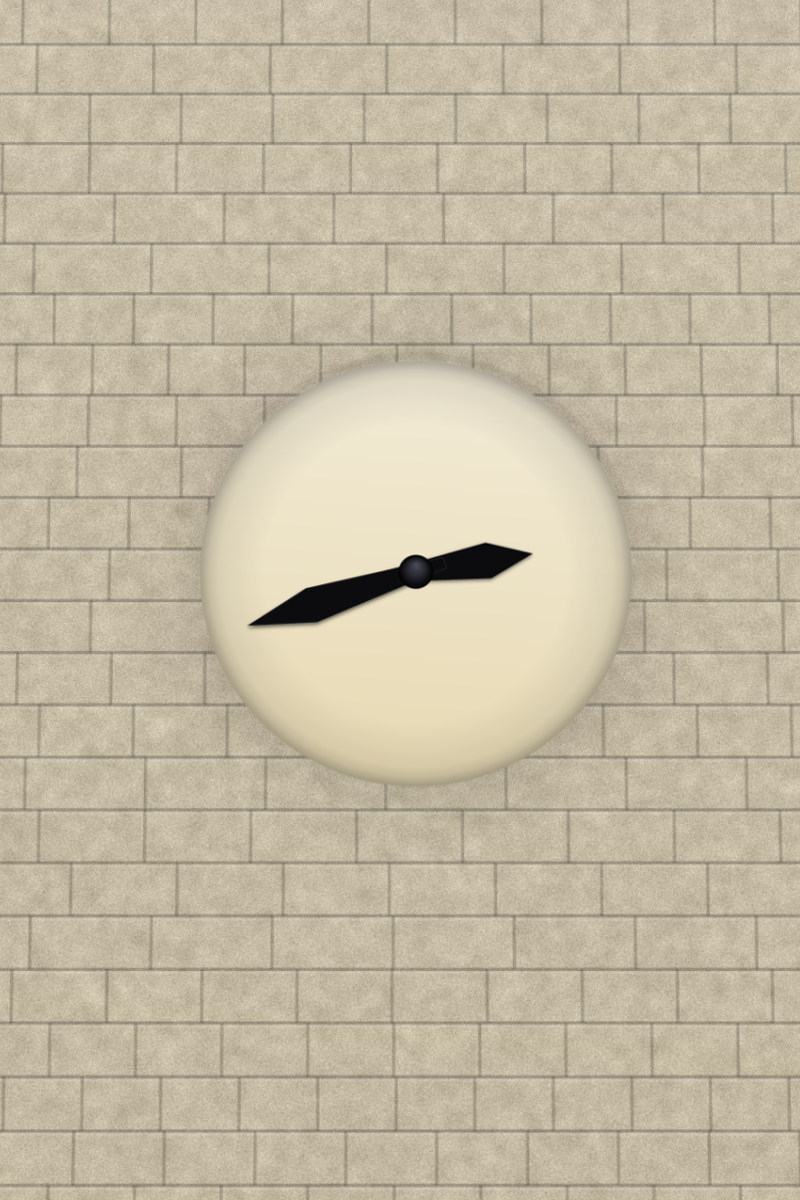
2:42
